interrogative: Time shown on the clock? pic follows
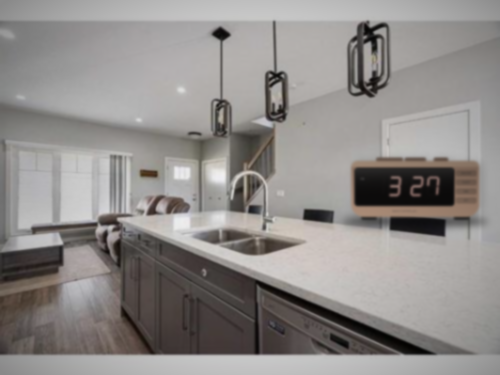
3:27
